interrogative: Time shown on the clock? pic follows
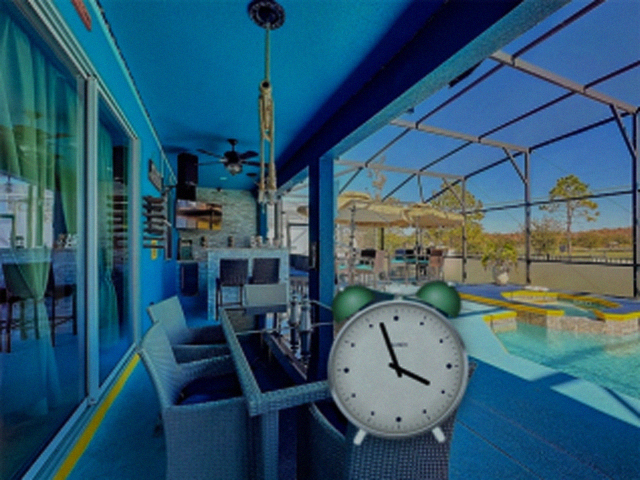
3:57
